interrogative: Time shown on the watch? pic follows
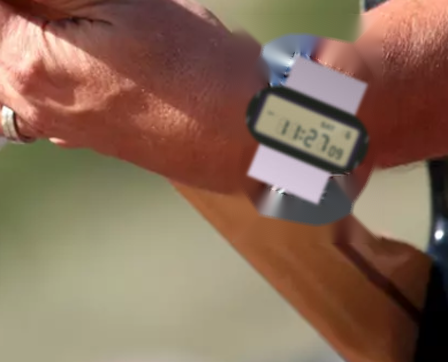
11:27
